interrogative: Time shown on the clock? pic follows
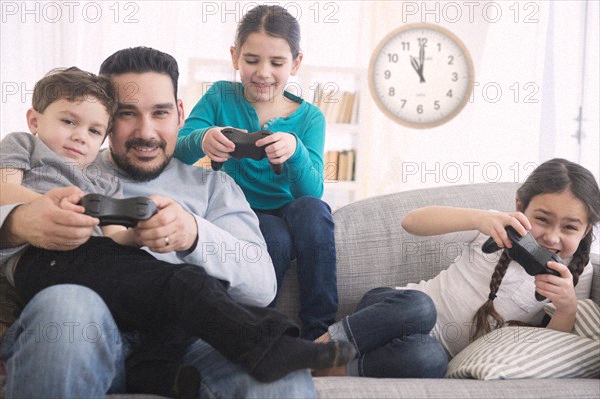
11:00
